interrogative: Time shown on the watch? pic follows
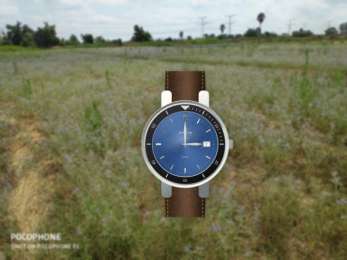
3:00
